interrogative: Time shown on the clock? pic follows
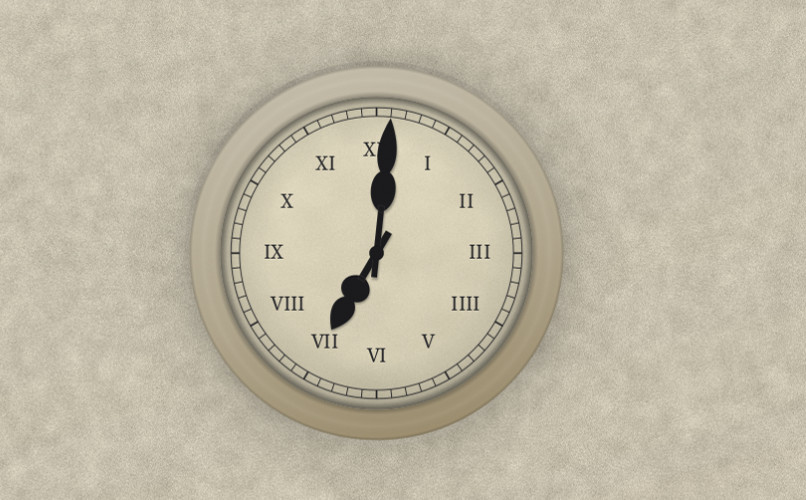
7:01
